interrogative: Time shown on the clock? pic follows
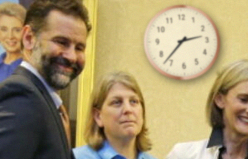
2:37
